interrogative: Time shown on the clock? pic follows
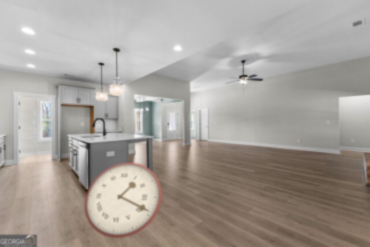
1:19
